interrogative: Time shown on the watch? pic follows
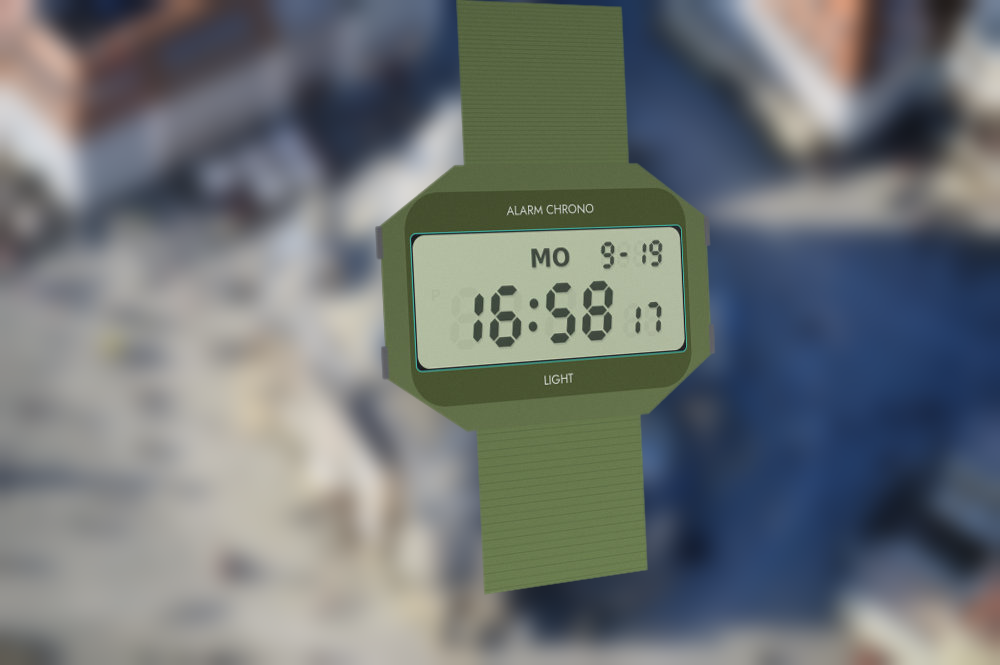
16:58:17
